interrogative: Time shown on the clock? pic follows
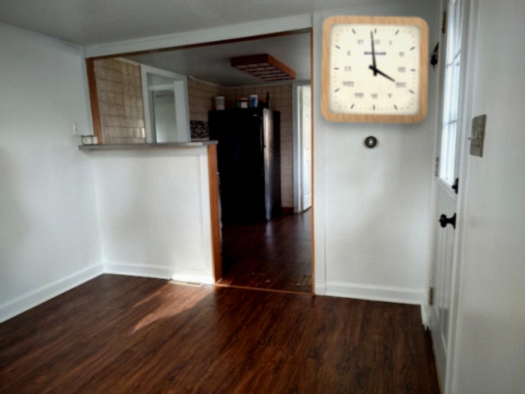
3:59
